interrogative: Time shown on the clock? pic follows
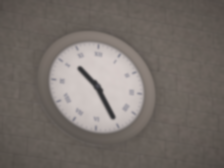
10:25
